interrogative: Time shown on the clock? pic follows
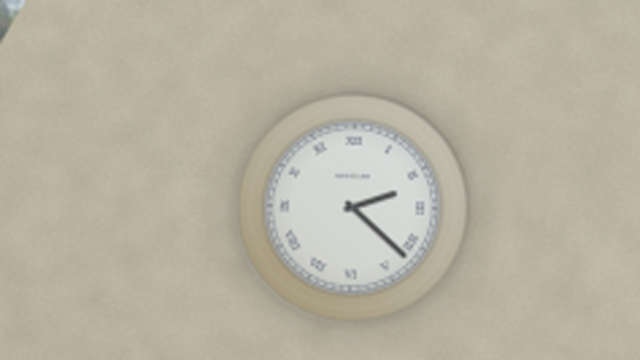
2:22
